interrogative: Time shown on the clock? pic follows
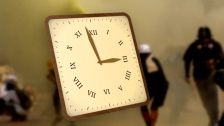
2:58
